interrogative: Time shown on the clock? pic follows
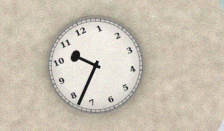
10:38
